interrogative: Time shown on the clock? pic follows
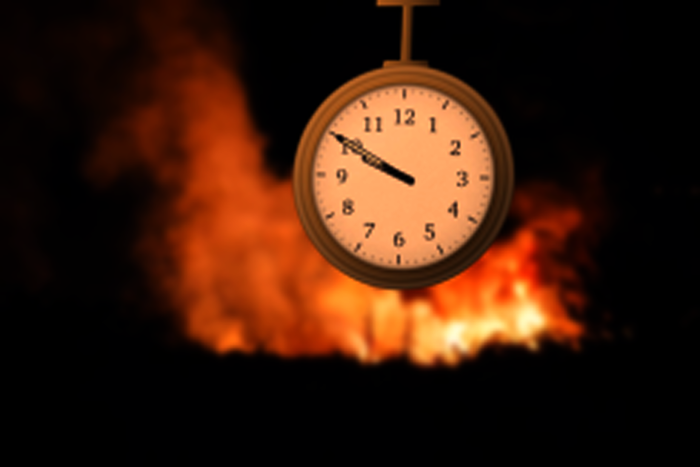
9:50
